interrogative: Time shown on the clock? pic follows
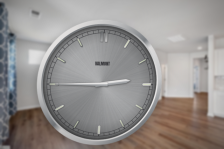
2:45
